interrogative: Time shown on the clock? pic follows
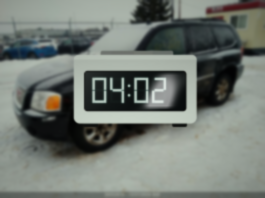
4:02
